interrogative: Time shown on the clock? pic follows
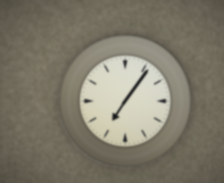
7:06
